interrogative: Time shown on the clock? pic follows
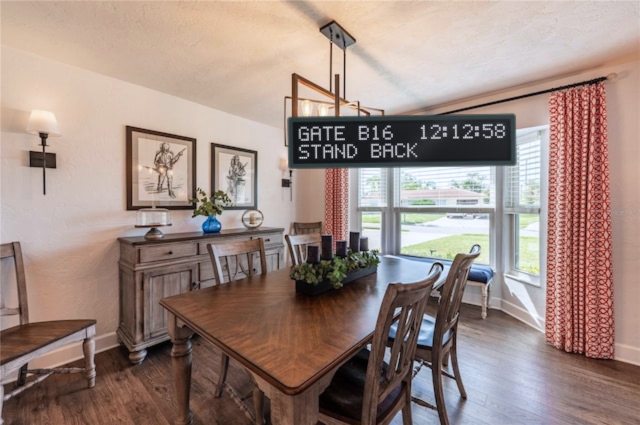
12:12:58
